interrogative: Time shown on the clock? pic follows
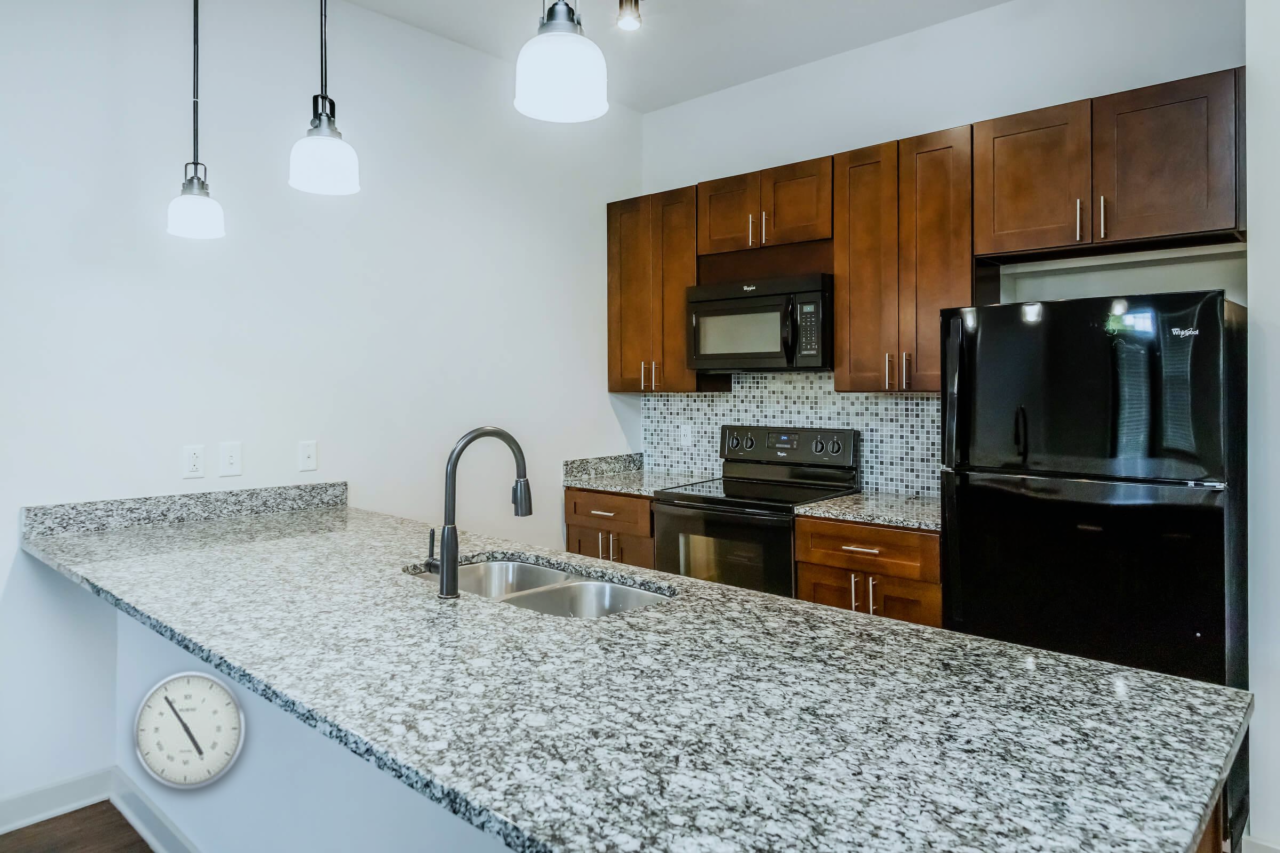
4:54
